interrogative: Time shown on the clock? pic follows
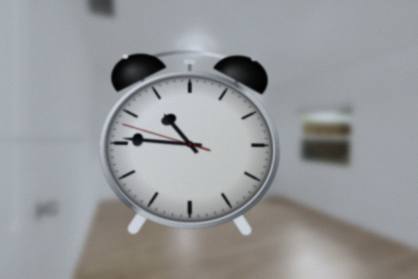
10:45:48
